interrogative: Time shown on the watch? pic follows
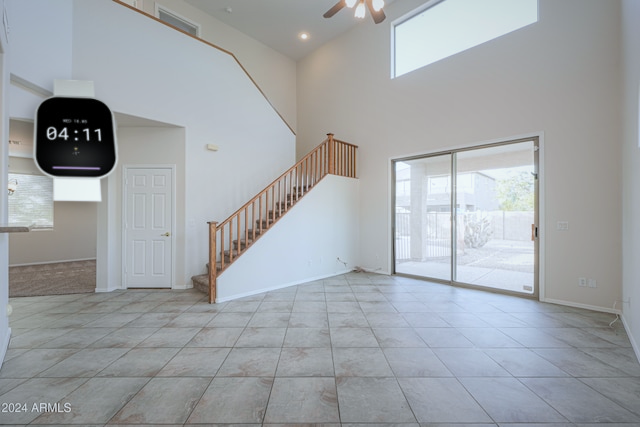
4:11
